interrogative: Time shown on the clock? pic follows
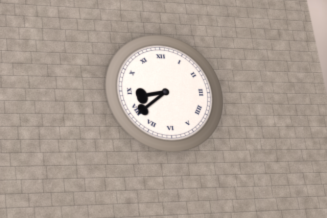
8:39
